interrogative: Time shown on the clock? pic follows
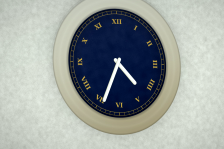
4:34
